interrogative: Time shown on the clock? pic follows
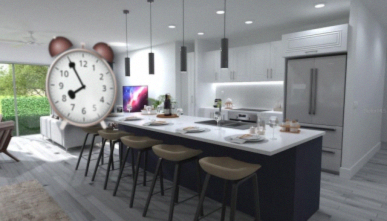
7:55
